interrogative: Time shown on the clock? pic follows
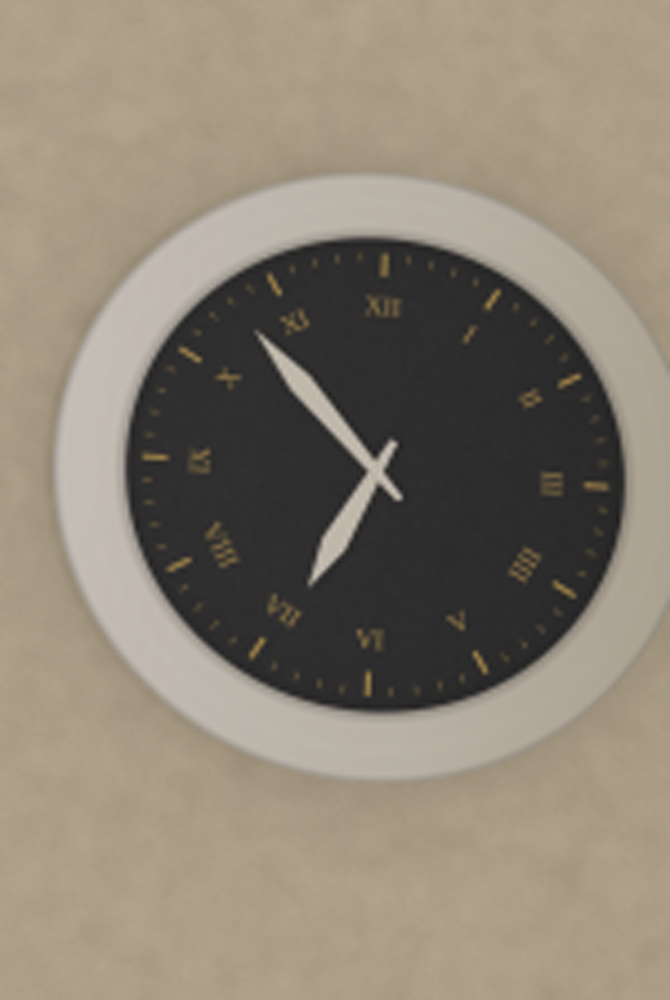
6:53
